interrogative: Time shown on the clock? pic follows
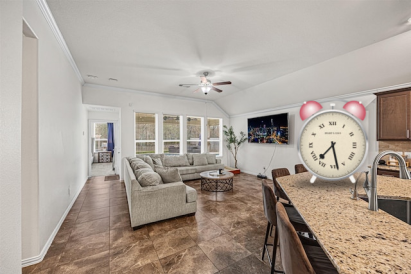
7:28
